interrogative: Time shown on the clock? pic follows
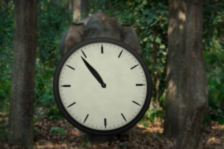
10:54
